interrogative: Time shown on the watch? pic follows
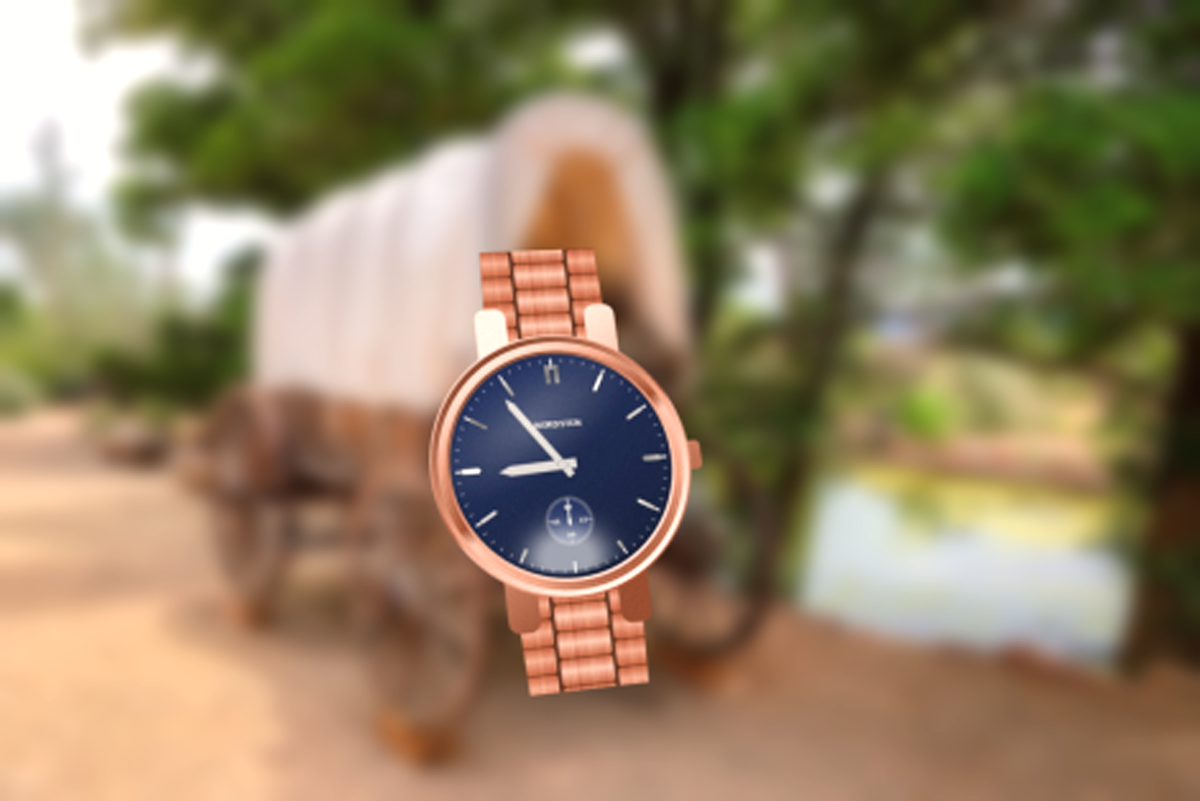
8:54
